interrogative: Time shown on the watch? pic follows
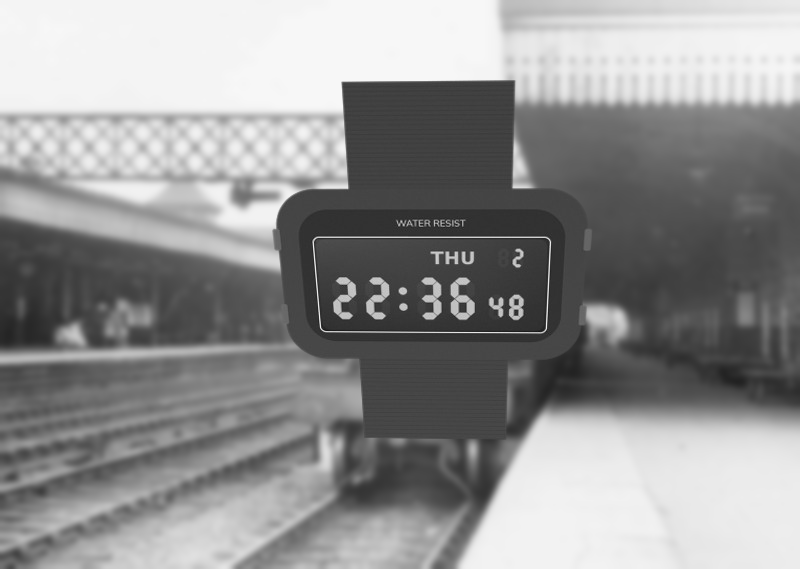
22:36:48
